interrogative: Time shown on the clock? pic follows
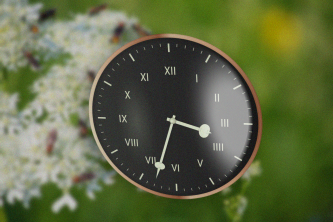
3:33
